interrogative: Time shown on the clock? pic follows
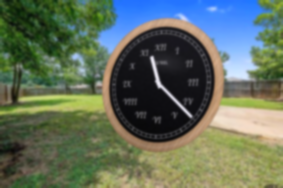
11:22
